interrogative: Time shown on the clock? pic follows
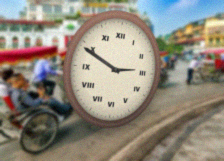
2:49
